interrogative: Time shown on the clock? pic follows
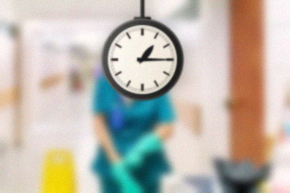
1:15
